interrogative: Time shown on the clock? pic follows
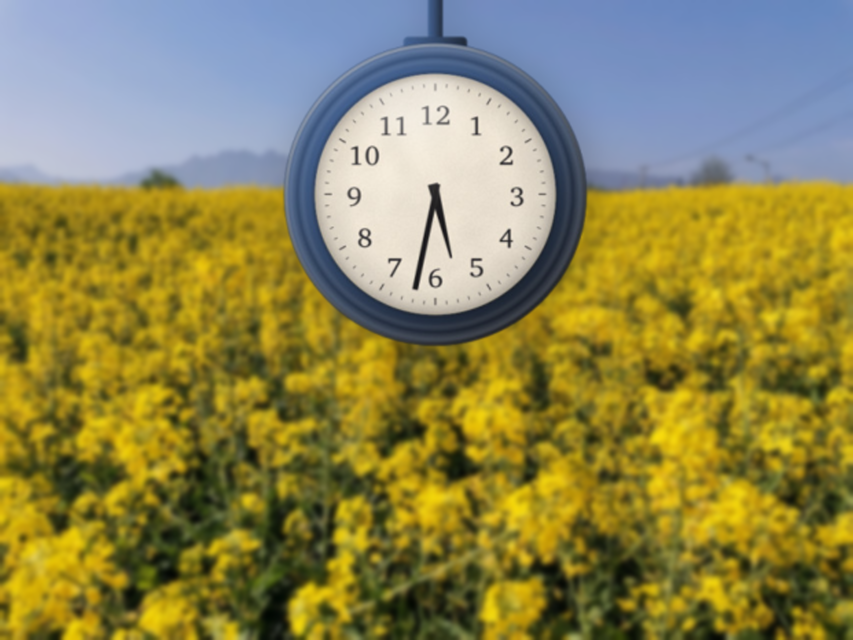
5:32
